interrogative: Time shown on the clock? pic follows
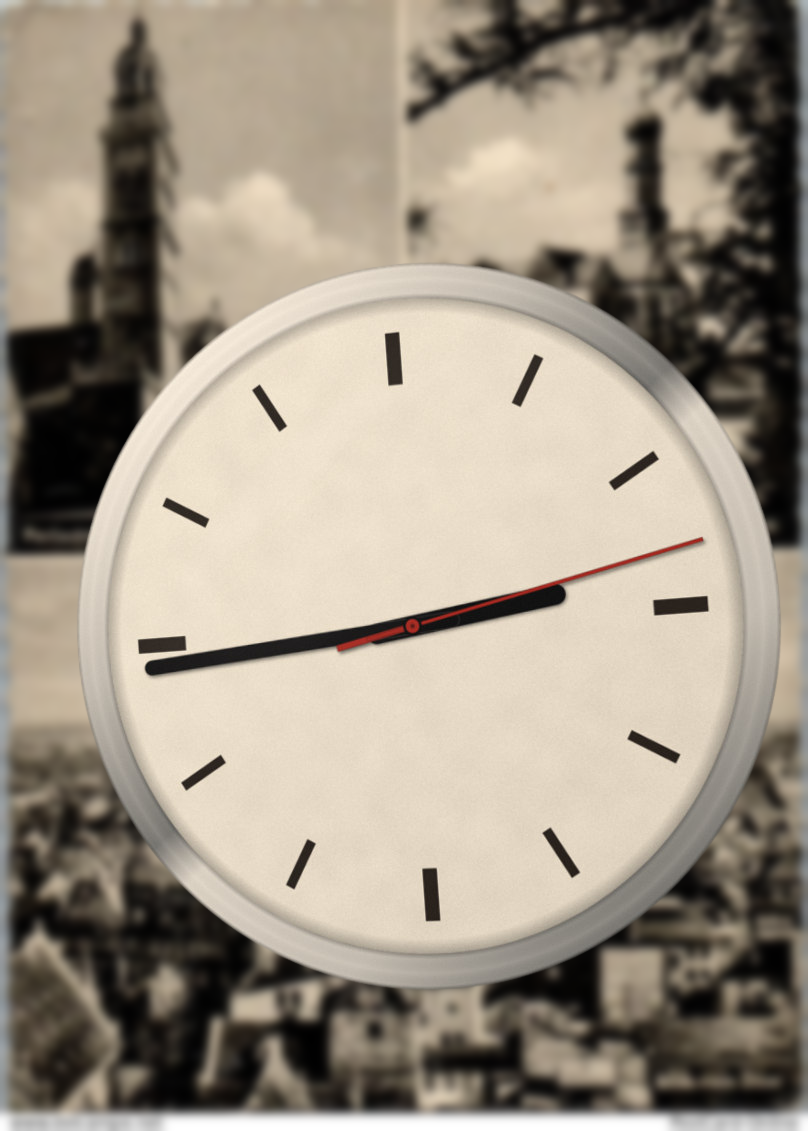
2:44:13
